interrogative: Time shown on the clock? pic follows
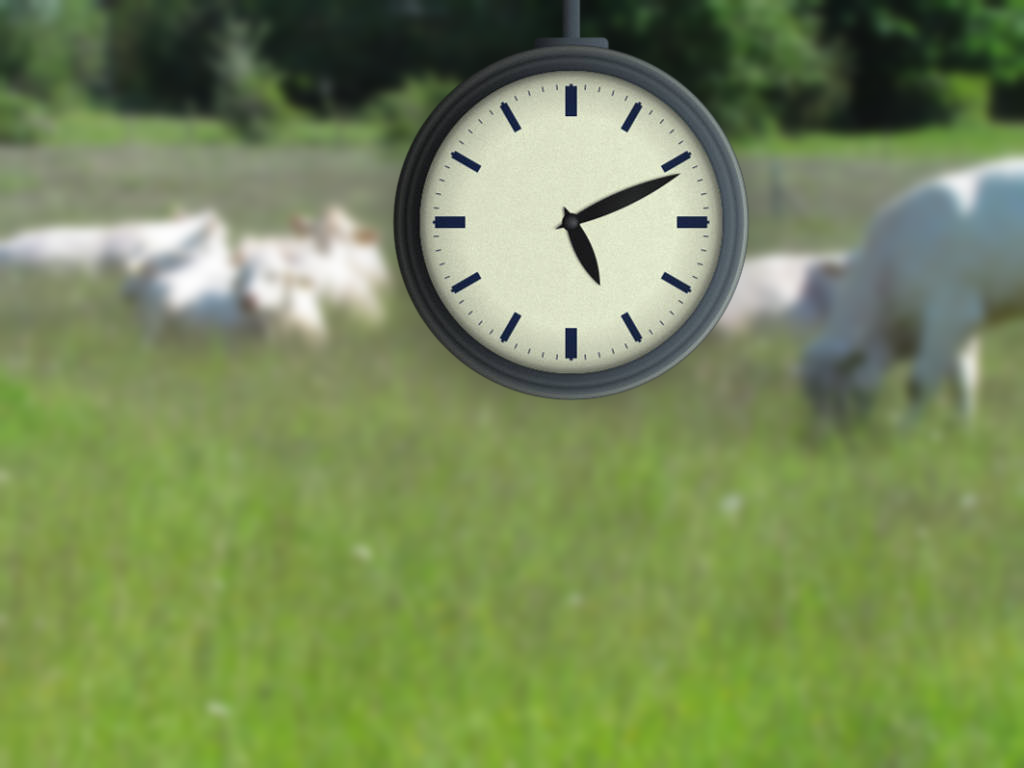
5:11
